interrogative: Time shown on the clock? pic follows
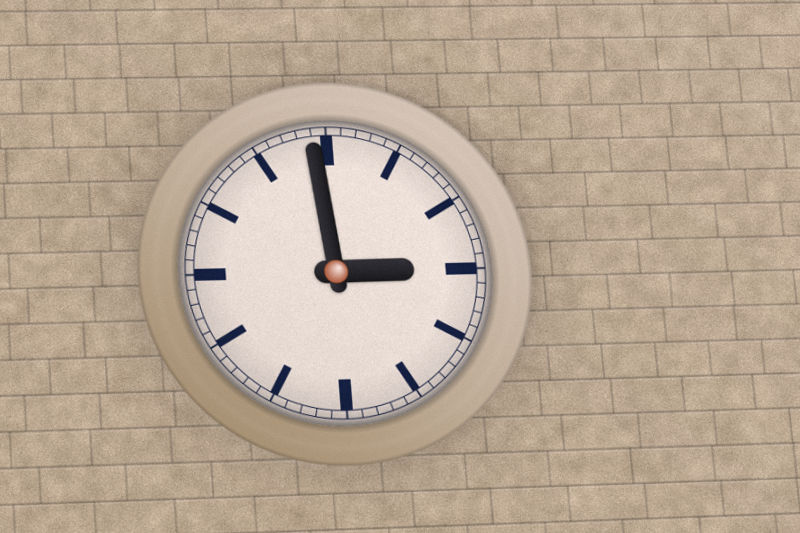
2:59
